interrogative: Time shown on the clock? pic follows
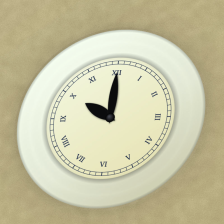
10:00
